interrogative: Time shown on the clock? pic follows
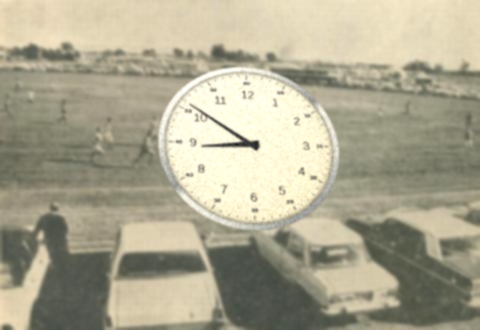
8:51
